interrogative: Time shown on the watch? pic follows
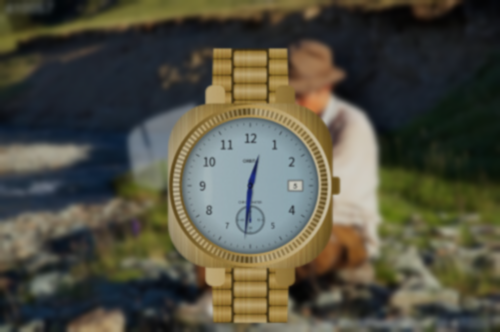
12:31
